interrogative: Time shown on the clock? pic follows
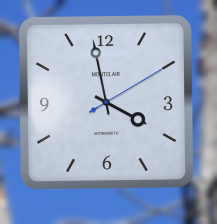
3:58:10
